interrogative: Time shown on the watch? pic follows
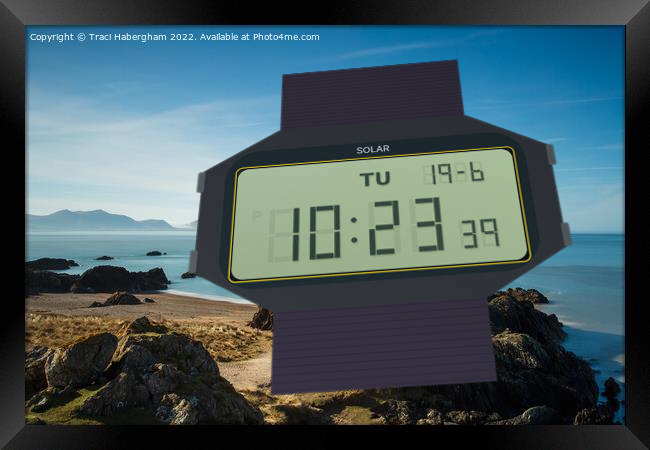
10:23:39
